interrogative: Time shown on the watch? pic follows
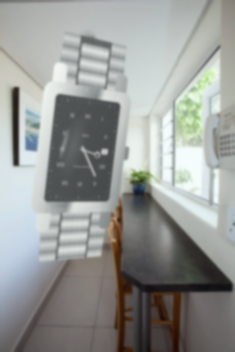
3:24
